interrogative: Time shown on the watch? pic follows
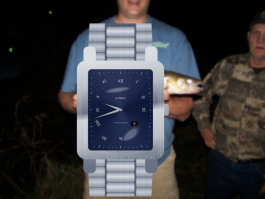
9:42
